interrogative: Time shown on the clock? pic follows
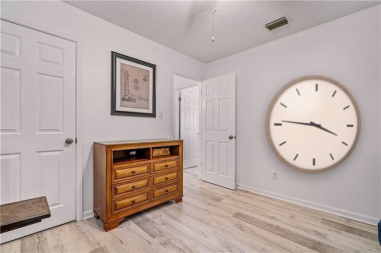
3:46
